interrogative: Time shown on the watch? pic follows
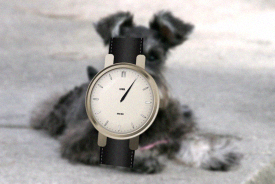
1:05
